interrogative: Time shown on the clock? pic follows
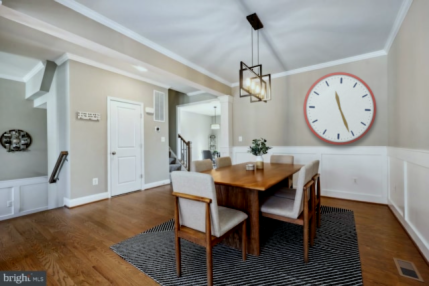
11:26
